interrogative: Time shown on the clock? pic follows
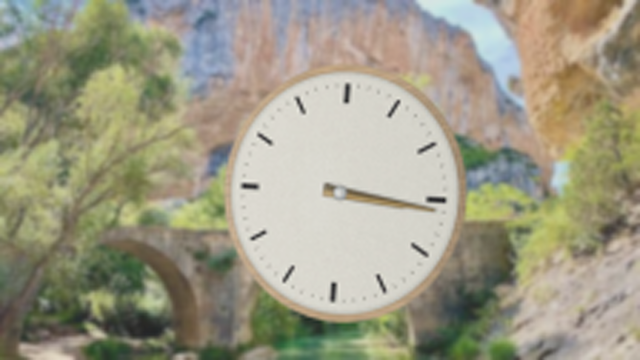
3:16
